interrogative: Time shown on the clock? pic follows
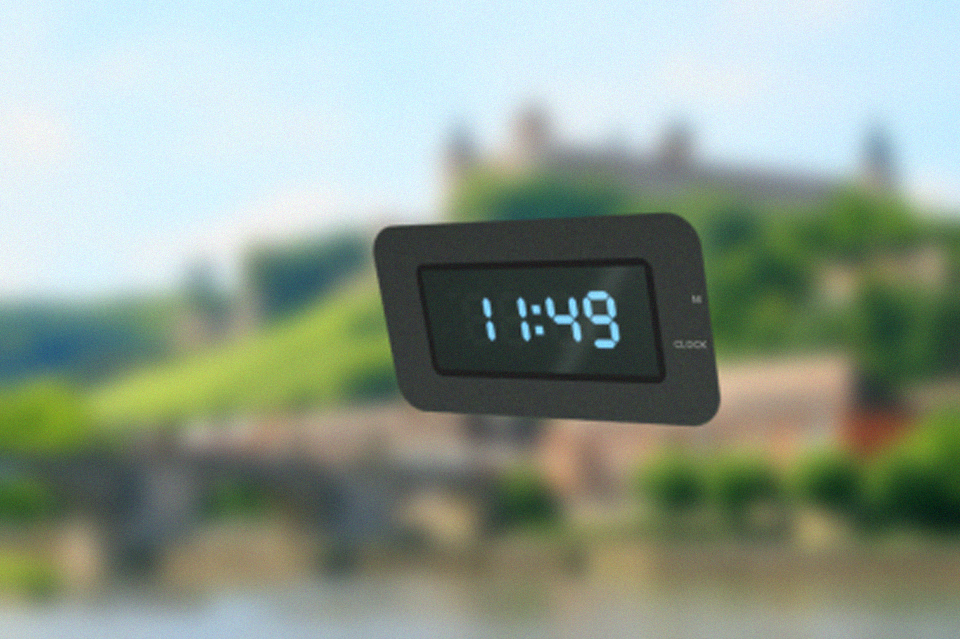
11:49
